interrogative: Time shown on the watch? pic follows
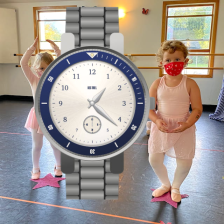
1:22
